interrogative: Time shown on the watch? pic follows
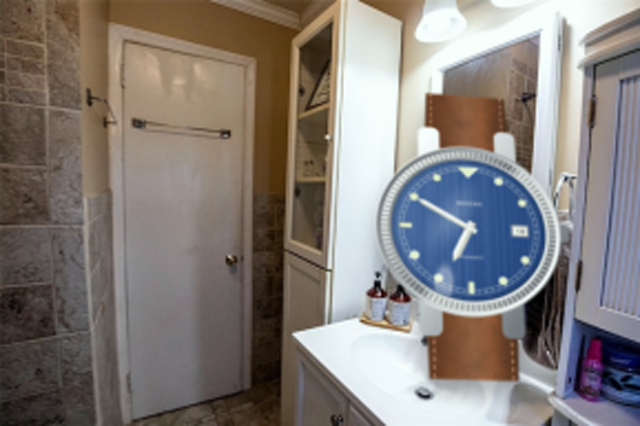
6:50
